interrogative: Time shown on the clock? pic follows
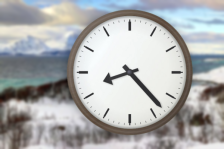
8:23
